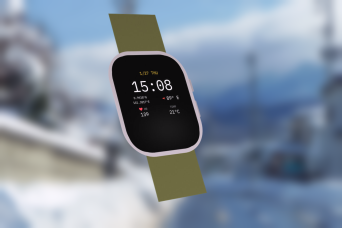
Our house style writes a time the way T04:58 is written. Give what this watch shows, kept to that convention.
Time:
T15:08
